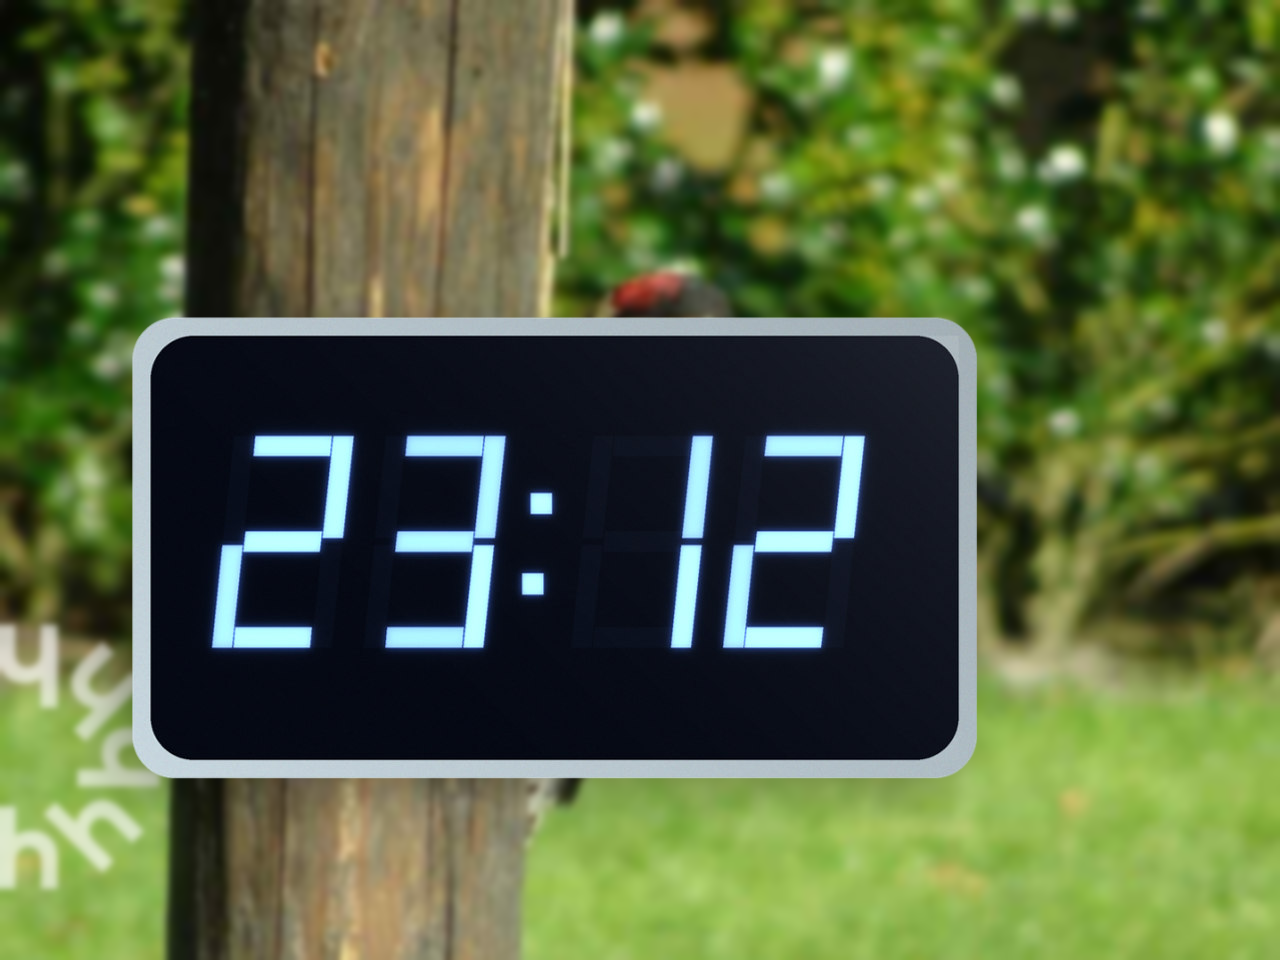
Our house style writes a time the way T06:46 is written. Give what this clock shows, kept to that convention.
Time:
T23:12
